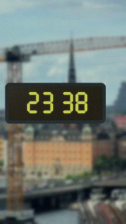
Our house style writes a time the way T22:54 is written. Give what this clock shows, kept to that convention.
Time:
T23:38
